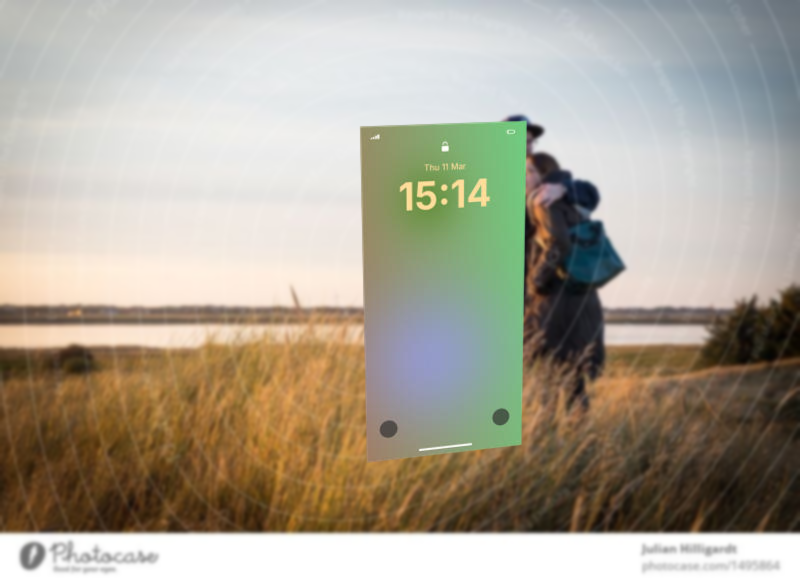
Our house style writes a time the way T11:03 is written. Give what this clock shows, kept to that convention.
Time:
T15:14
